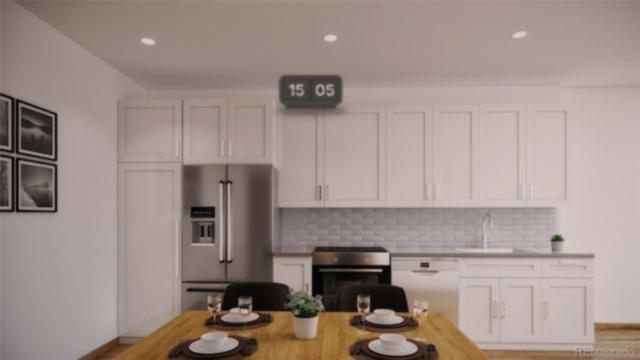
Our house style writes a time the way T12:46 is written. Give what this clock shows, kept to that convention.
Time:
T15:05
